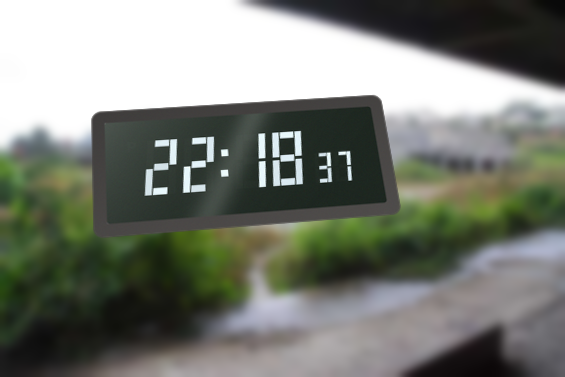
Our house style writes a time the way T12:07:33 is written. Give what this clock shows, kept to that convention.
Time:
T22:18:37
